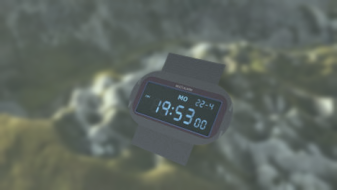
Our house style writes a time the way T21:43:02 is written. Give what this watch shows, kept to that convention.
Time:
T19:53:00
